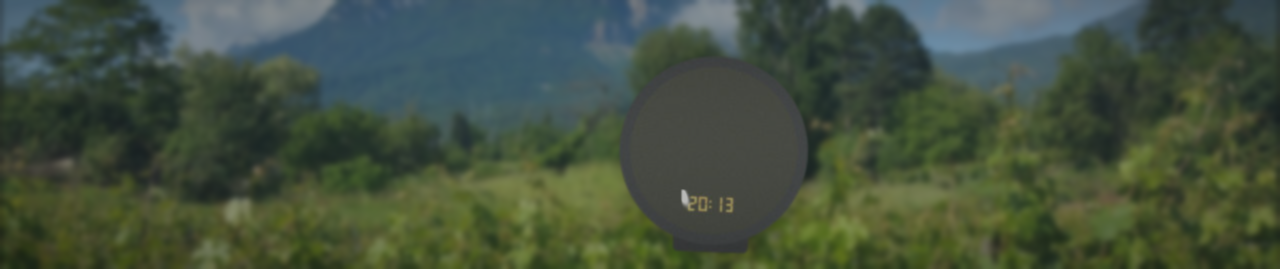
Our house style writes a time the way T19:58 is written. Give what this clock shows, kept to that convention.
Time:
T20:13
